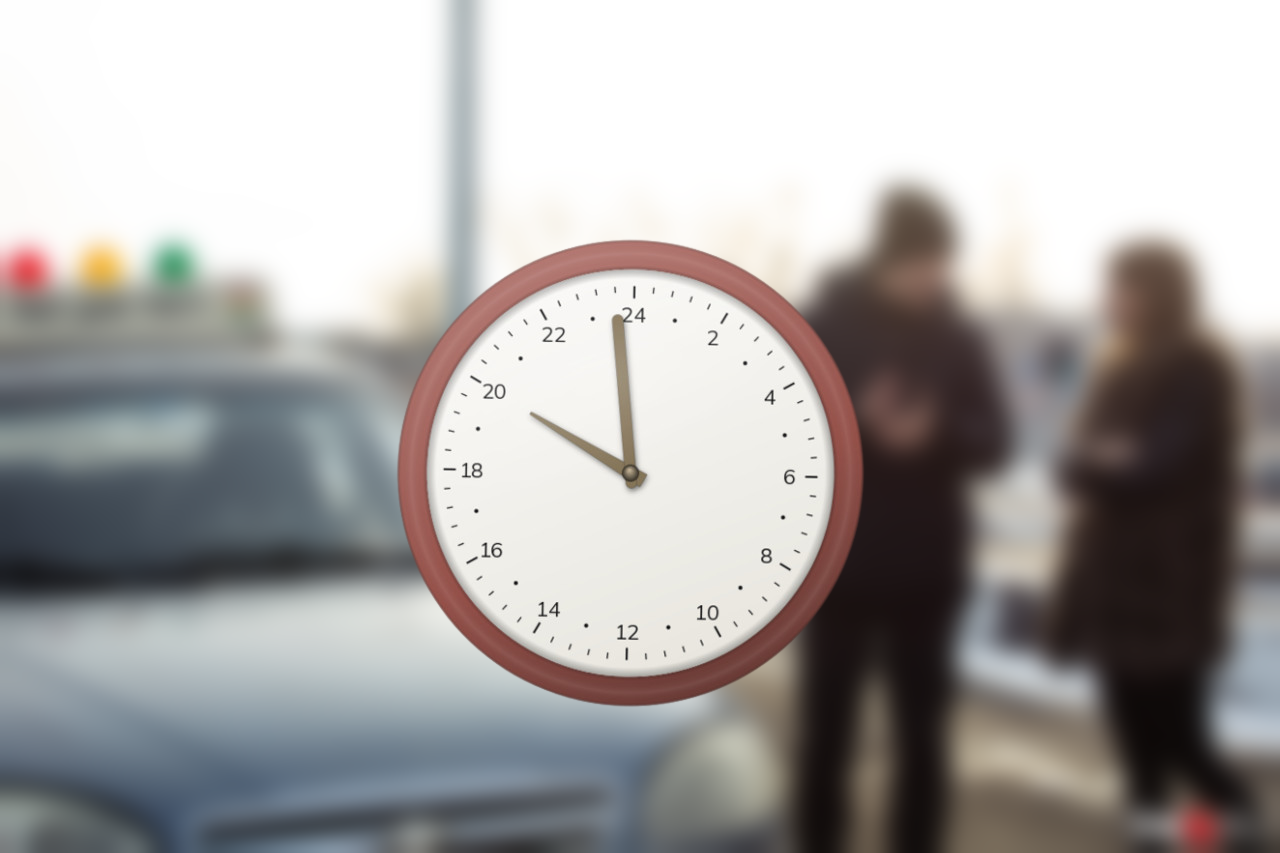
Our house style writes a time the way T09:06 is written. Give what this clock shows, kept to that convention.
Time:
T19:59
